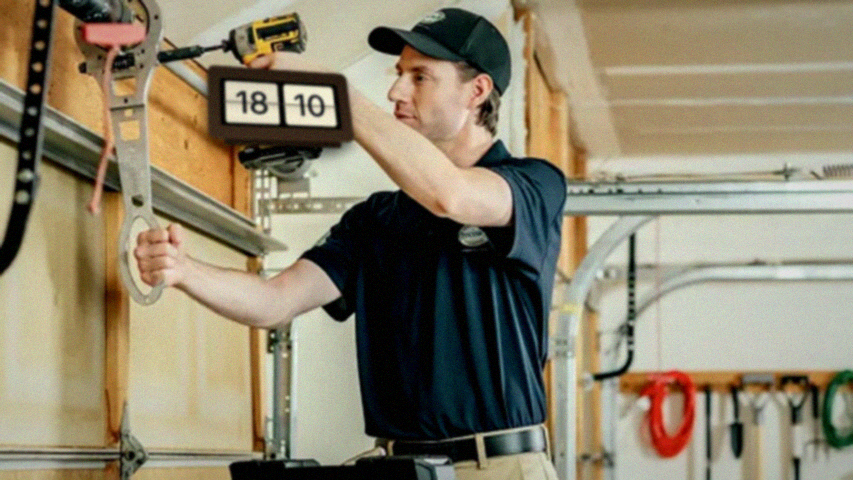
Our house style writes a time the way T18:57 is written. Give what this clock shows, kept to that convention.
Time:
T18:10
